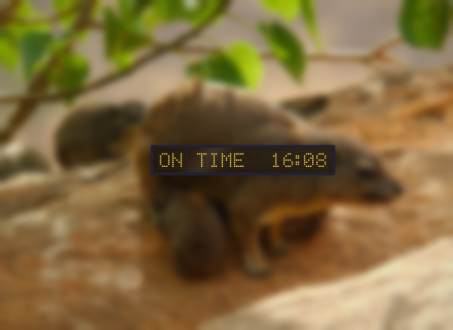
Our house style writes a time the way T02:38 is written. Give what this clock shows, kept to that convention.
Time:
T16:08
